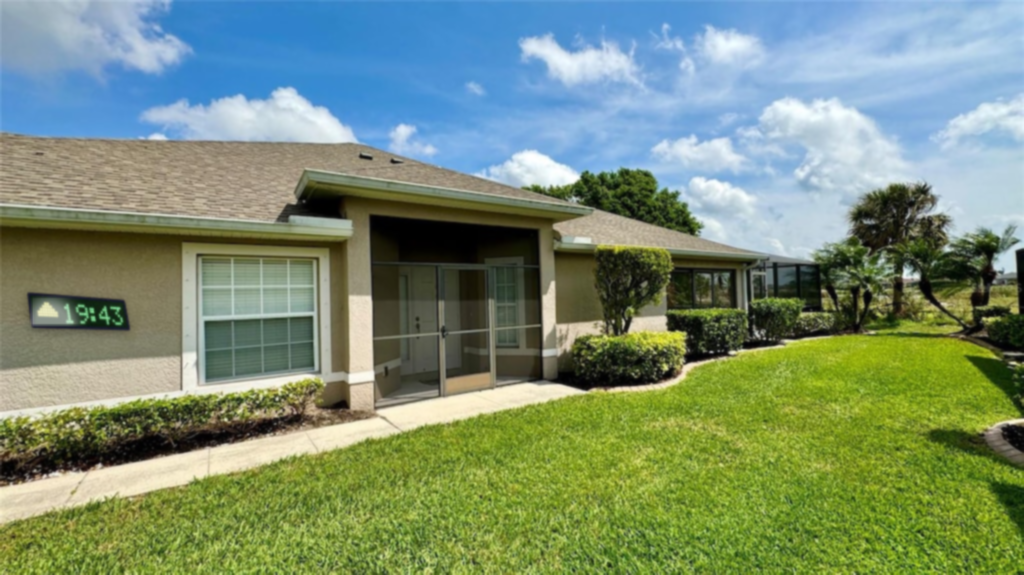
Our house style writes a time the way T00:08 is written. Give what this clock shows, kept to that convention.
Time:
T19:43
